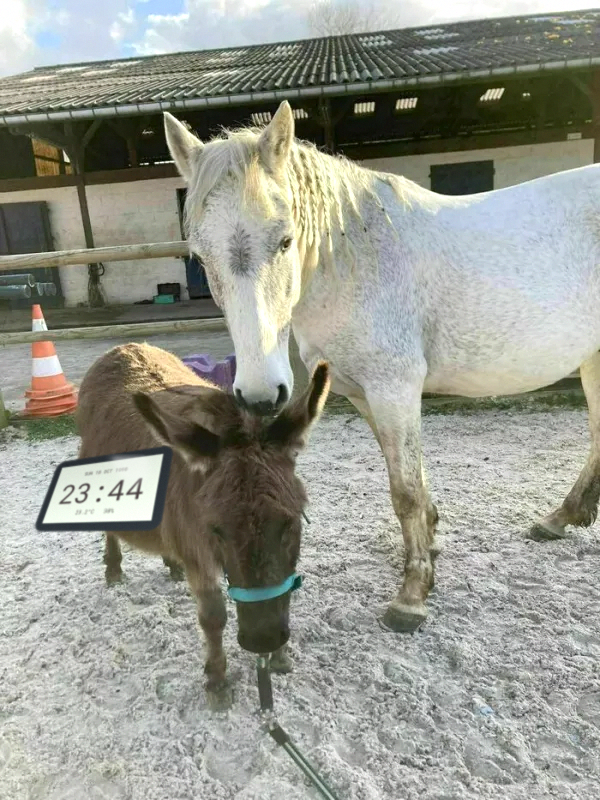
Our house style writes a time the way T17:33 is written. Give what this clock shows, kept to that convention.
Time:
T23:44
